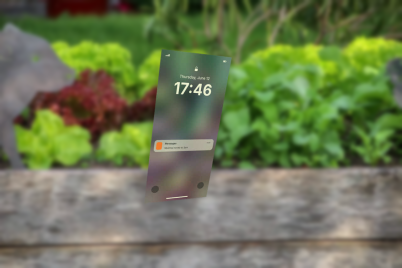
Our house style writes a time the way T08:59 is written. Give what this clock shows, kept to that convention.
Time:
T17:46
